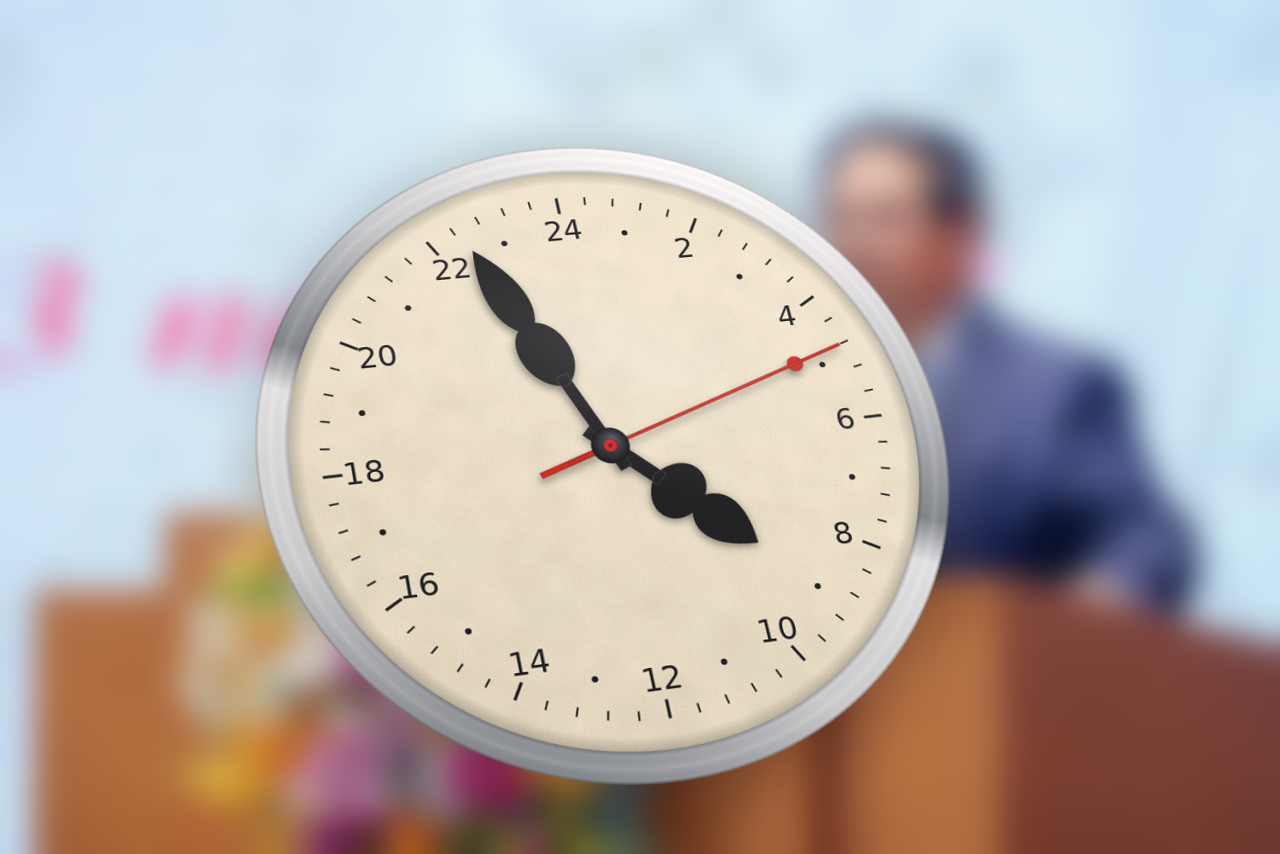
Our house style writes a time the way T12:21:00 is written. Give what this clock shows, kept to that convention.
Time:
T08:56:12
